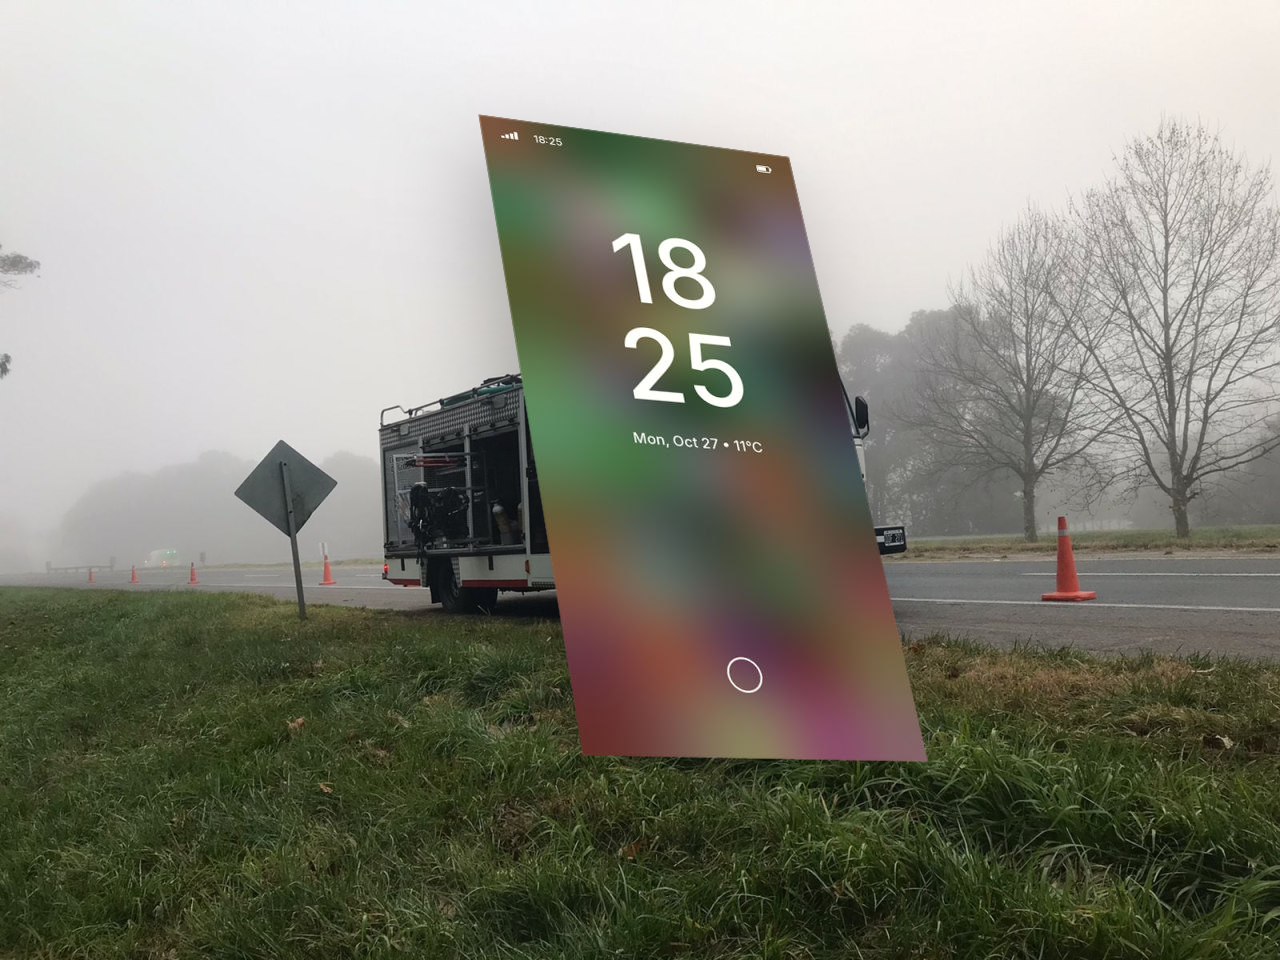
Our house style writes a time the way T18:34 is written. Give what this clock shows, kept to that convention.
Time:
T18:25
